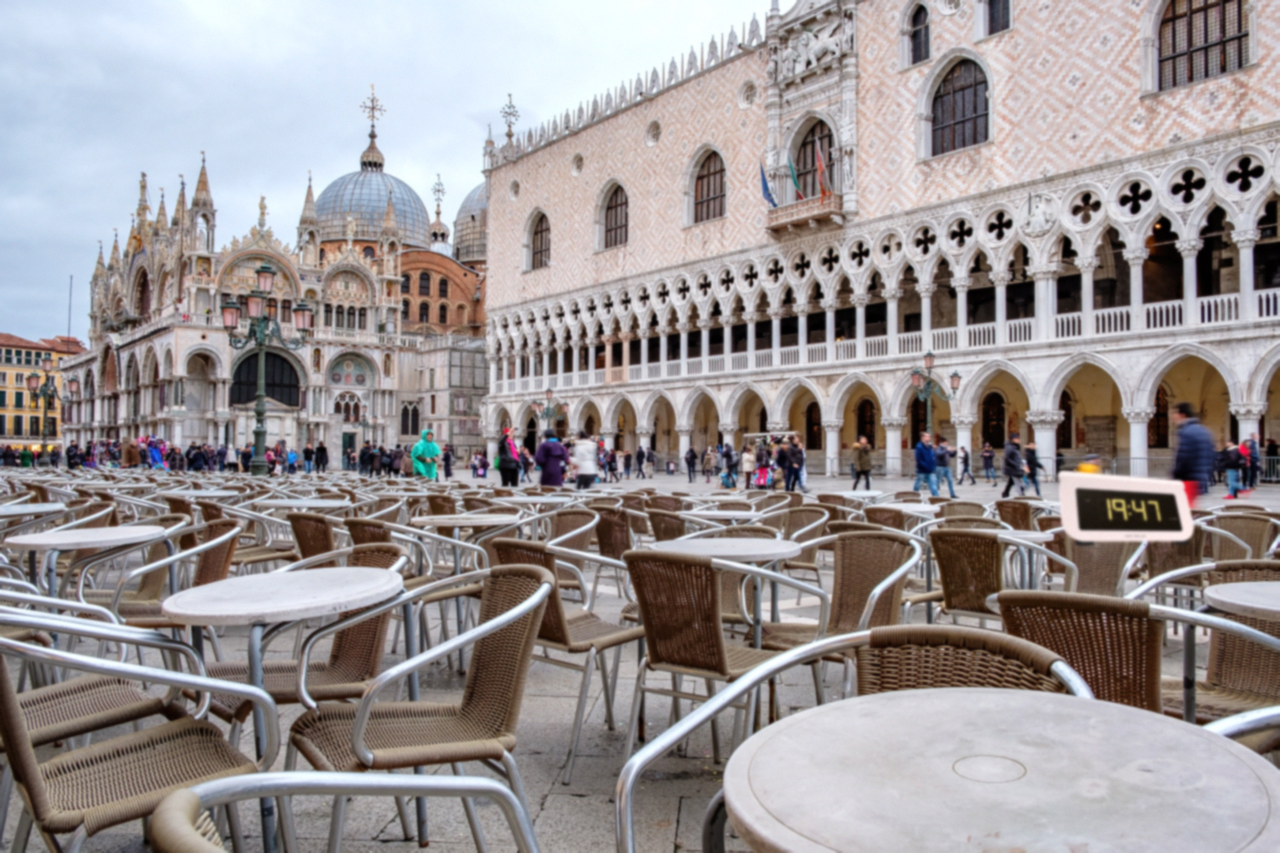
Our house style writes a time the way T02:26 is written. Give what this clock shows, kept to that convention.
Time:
T19:47
